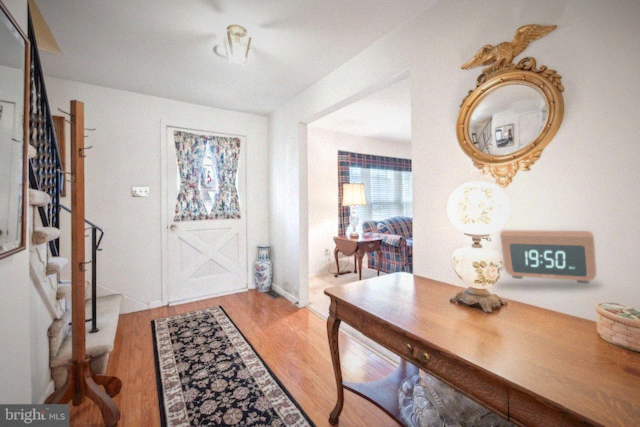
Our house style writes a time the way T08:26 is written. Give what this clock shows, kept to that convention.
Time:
T19:50
